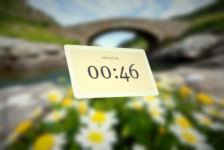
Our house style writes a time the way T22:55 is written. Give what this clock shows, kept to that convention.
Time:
T00:46
